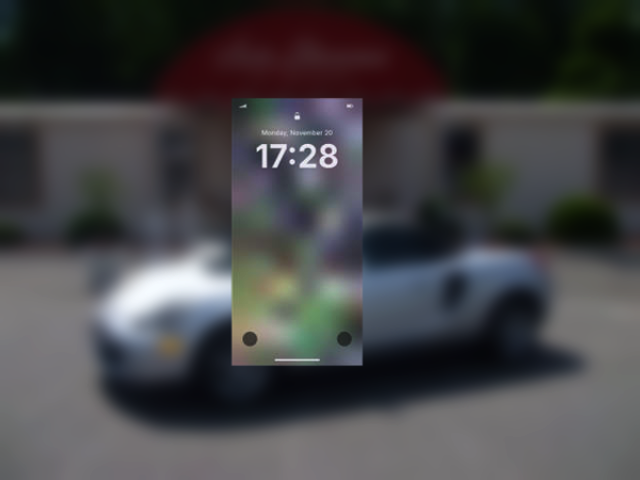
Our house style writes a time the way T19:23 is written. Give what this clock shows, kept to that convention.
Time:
T17:28
